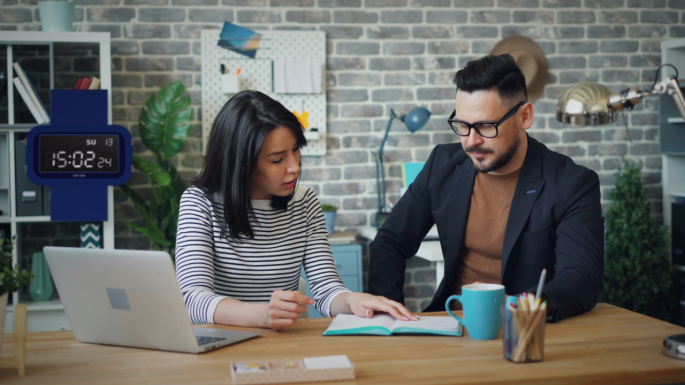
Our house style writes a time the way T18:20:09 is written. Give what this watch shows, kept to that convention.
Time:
T15:02:24
